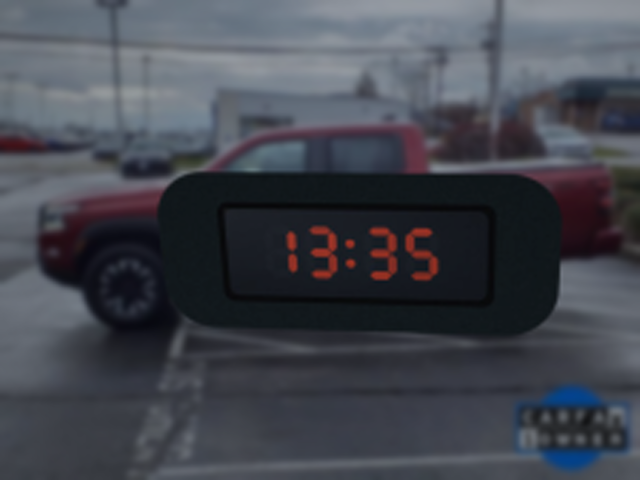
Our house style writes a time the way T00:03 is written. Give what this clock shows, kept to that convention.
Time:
T13:35
